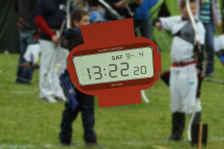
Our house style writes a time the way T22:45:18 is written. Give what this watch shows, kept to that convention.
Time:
T13:22:20
